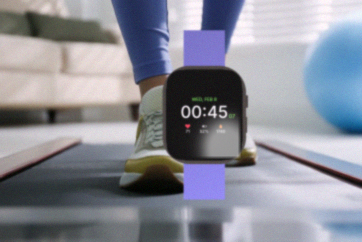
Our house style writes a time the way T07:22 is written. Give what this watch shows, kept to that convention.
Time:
T00:45
